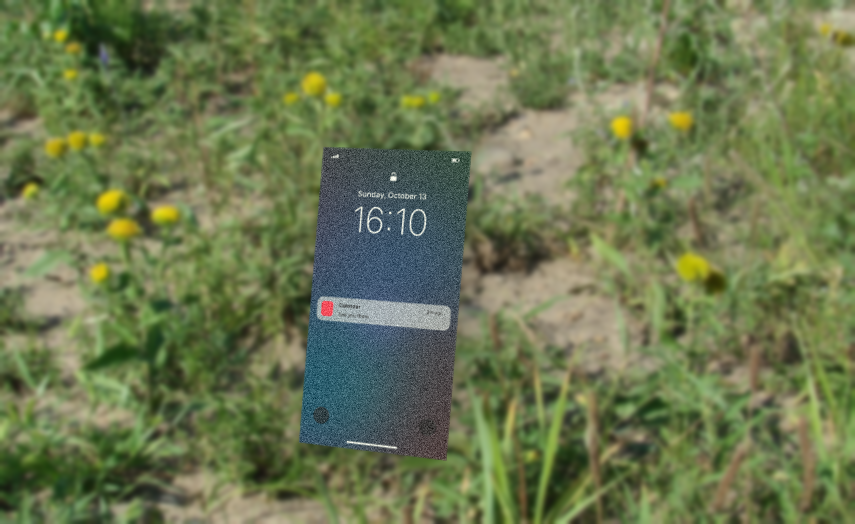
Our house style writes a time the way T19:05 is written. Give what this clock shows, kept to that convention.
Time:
T16:10
